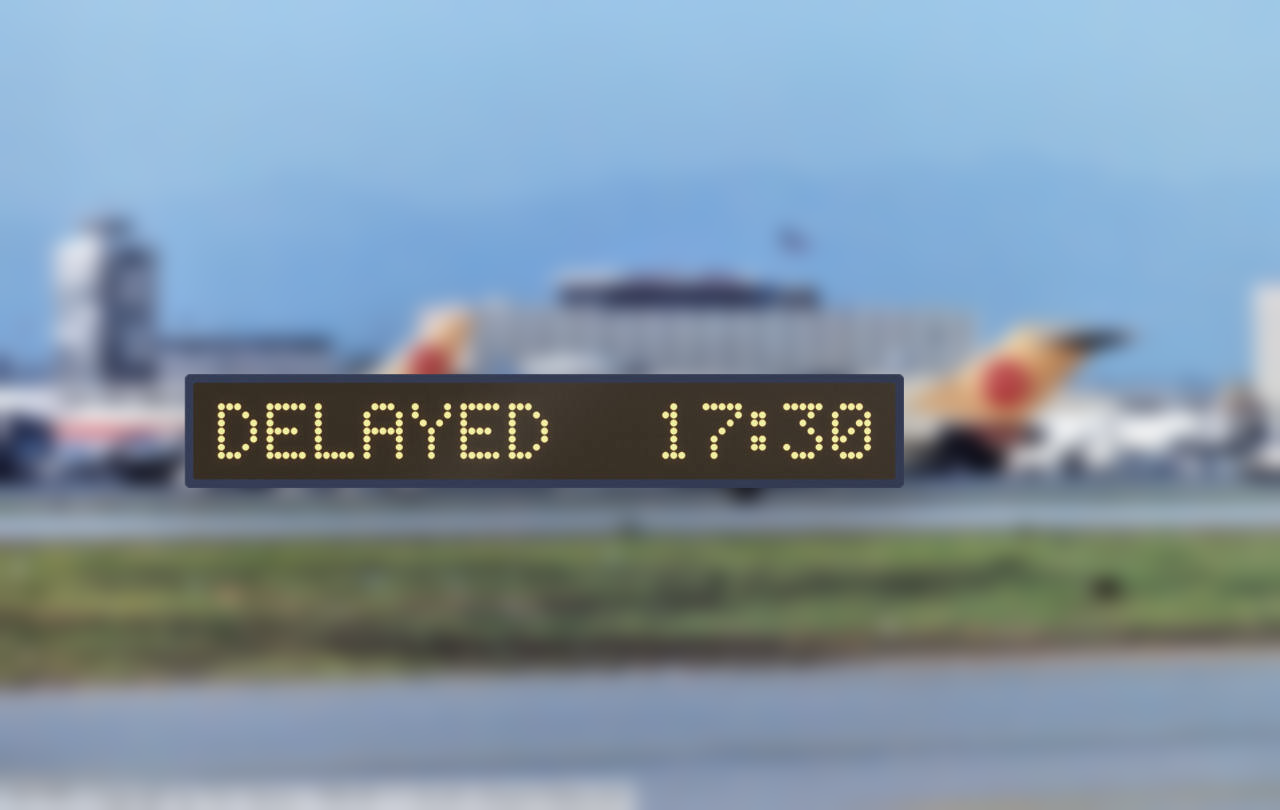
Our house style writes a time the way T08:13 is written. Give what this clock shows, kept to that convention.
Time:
T17:30
